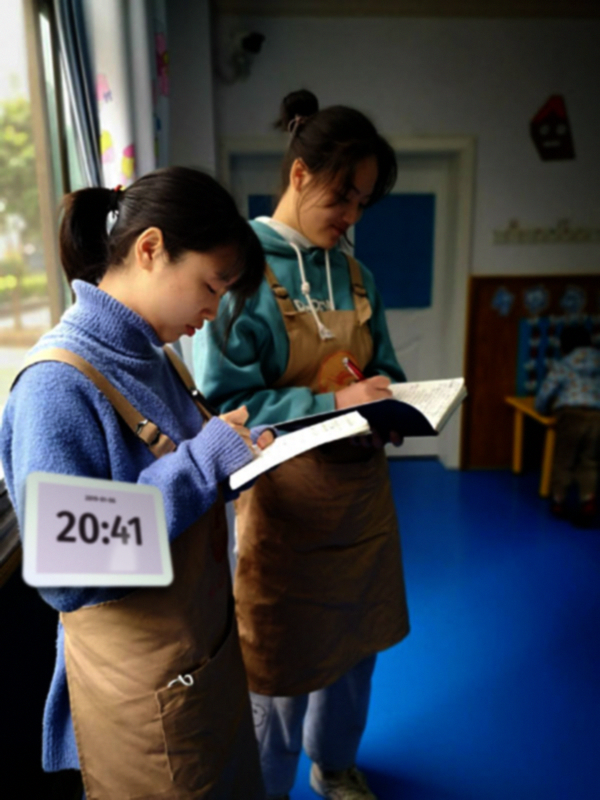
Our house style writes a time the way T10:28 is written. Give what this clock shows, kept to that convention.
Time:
T20:41
